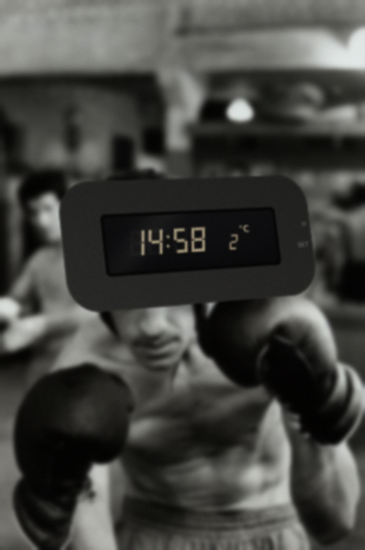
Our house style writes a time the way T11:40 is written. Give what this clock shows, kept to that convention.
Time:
T14:58
